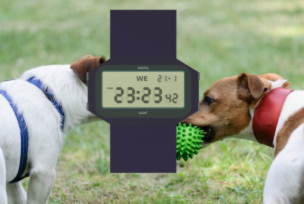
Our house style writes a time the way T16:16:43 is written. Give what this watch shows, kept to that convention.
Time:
T23:23:42
